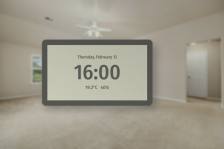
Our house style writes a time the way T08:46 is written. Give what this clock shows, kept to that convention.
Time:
T16:00
